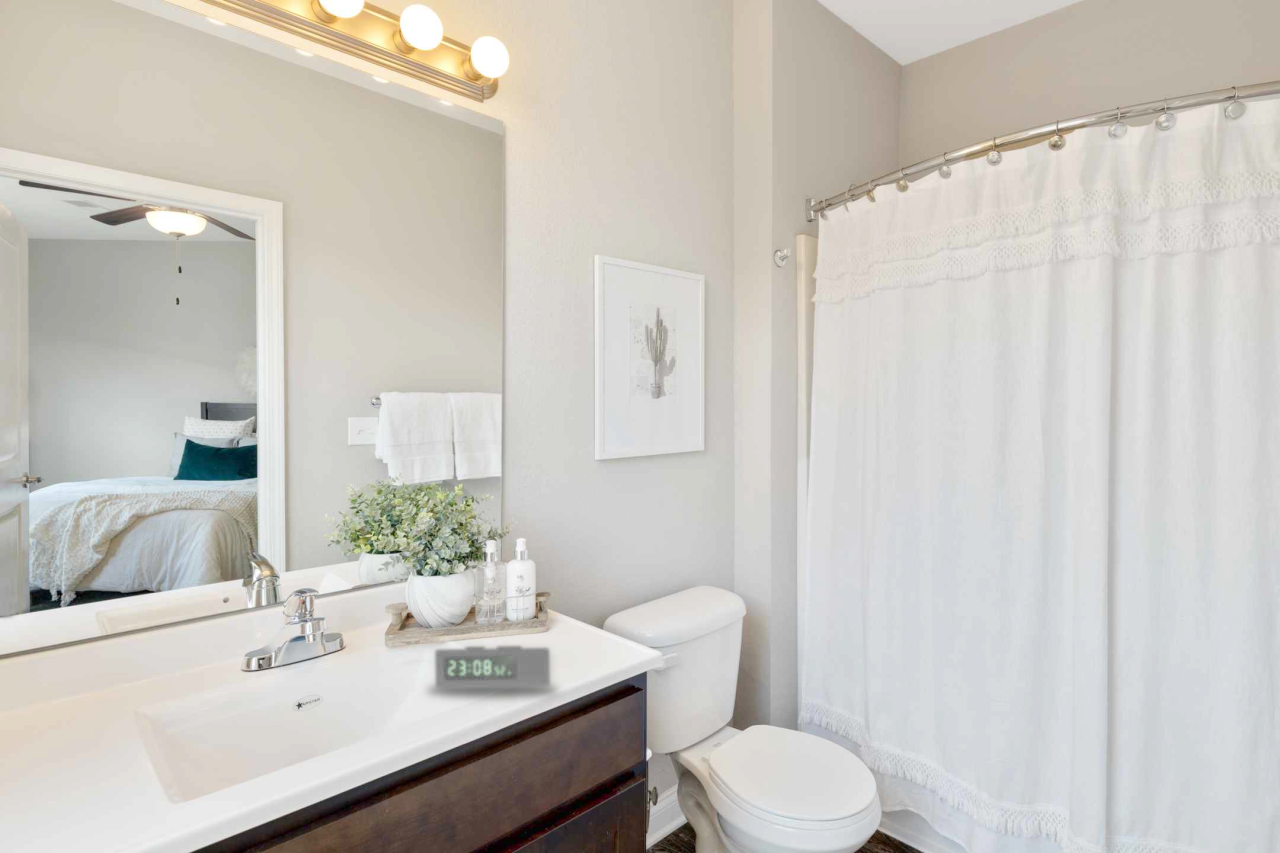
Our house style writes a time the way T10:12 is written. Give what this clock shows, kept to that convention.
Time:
T23:08
